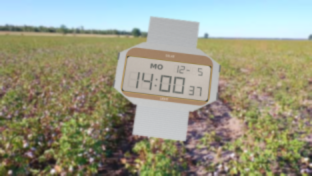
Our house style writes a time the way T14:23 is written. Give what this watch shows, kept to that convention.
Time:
T14:00
